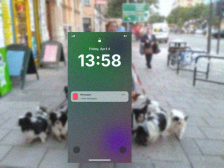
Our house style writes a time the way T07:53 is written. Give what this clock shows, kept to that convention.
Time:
T13:58
